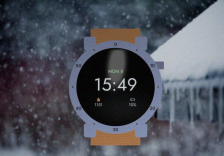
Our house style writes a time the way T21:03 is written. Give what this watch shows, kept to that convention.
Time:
T15:49
